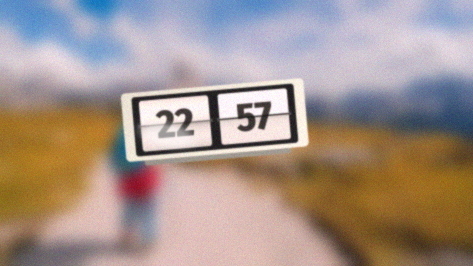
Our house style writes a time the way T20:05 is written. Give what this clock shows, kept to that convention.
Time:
T22:57
